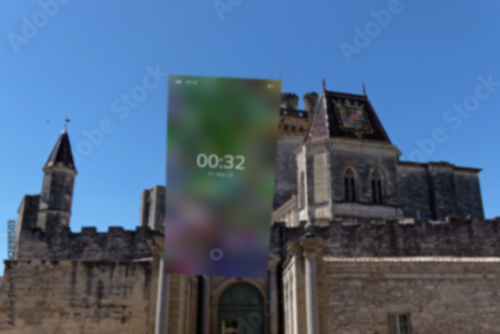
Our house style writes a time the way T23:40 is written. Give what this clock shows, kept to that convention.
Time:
T00:32
